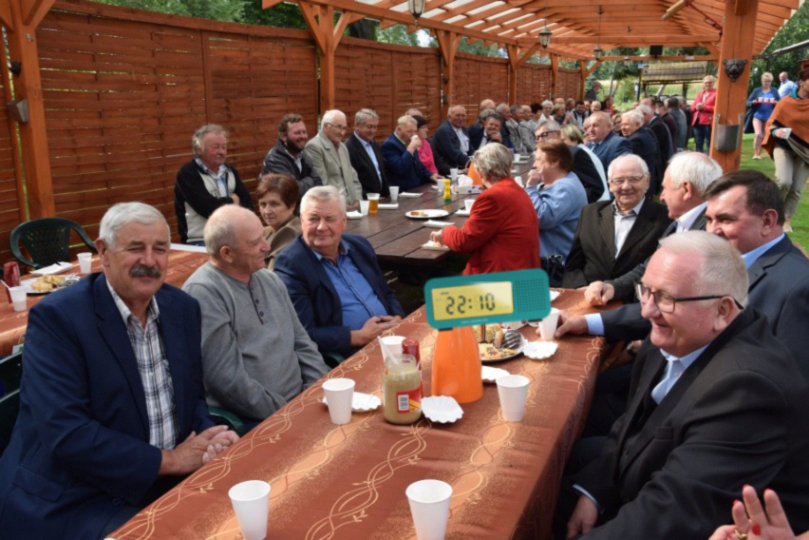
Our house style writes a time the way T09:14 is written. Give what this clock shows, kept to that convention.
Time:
T22:10
